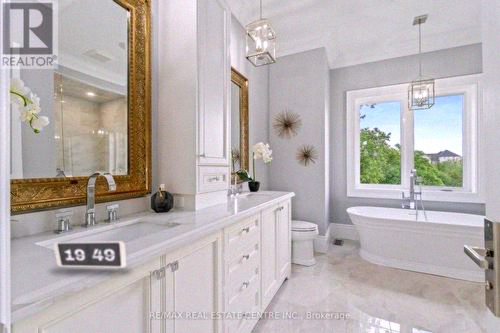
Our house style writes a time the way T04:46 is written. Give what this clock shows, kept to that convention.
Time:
T19:49
